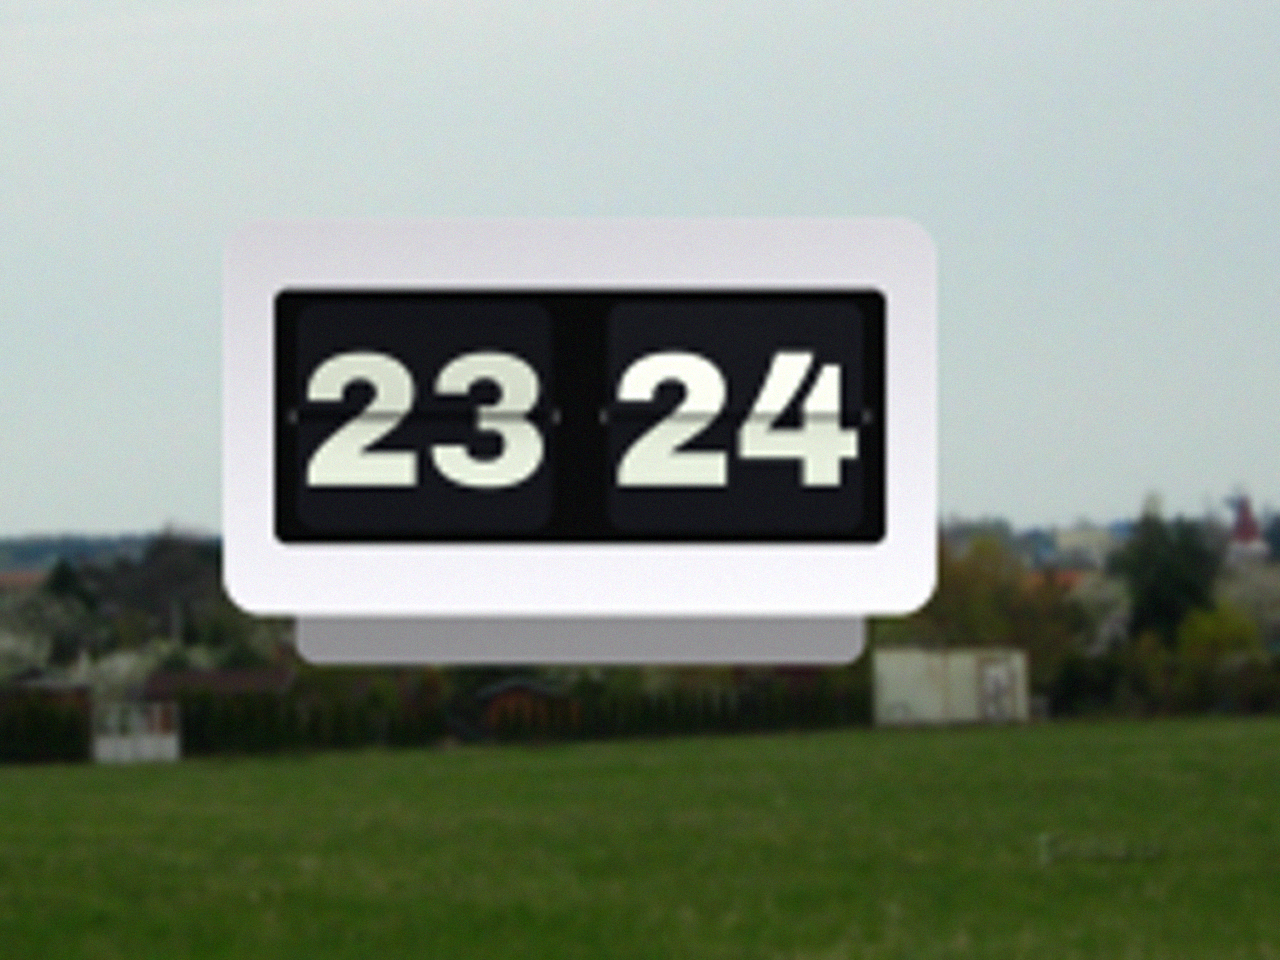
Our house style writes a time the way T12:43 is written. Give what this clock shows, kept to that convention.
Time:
T23:24
